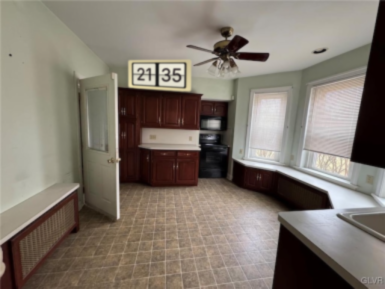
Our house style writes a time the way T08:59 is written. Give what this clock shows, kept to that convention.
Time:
T21:35
